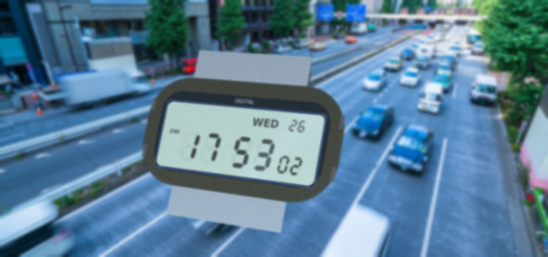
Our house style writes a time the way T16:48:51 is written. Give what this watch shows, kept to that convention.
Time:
T17:53:02
